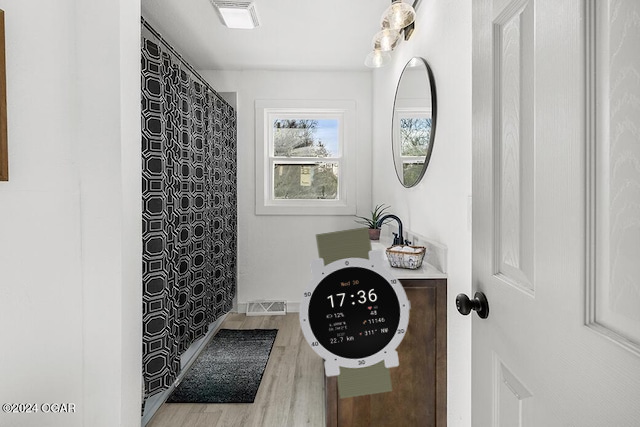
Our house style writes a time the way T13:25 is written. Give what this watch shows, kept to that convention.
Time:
T17:36
